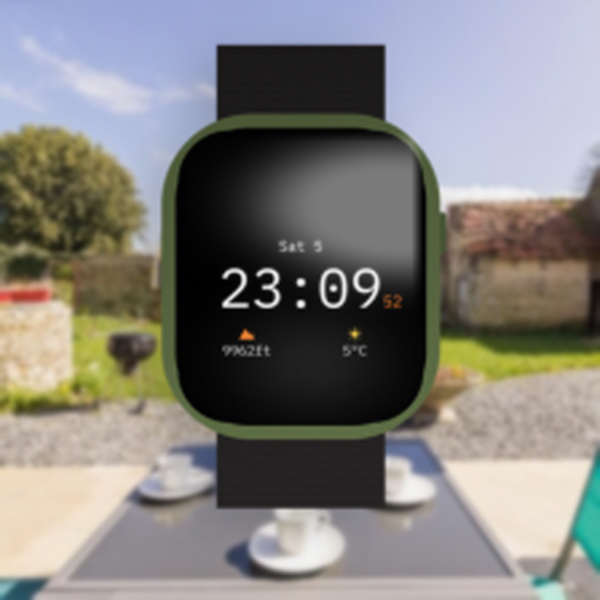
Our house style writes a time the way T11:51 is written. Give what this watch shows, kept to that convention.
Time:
T23:09
